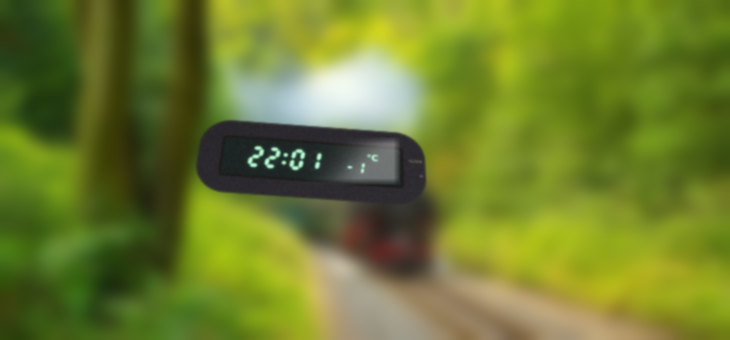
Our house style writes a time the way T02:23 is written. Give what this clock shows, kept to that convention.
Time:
T22:01
